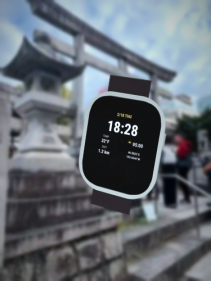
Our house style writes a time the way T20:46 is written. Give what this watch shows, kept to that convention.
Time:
T18:28
